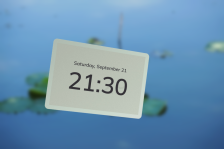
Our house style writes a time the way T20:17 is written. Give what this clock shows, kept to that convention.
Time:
T21:30
